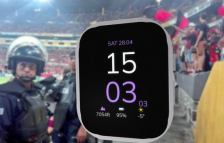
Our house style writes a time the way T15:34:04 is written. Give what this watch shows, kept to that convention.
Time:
T15:03:03
